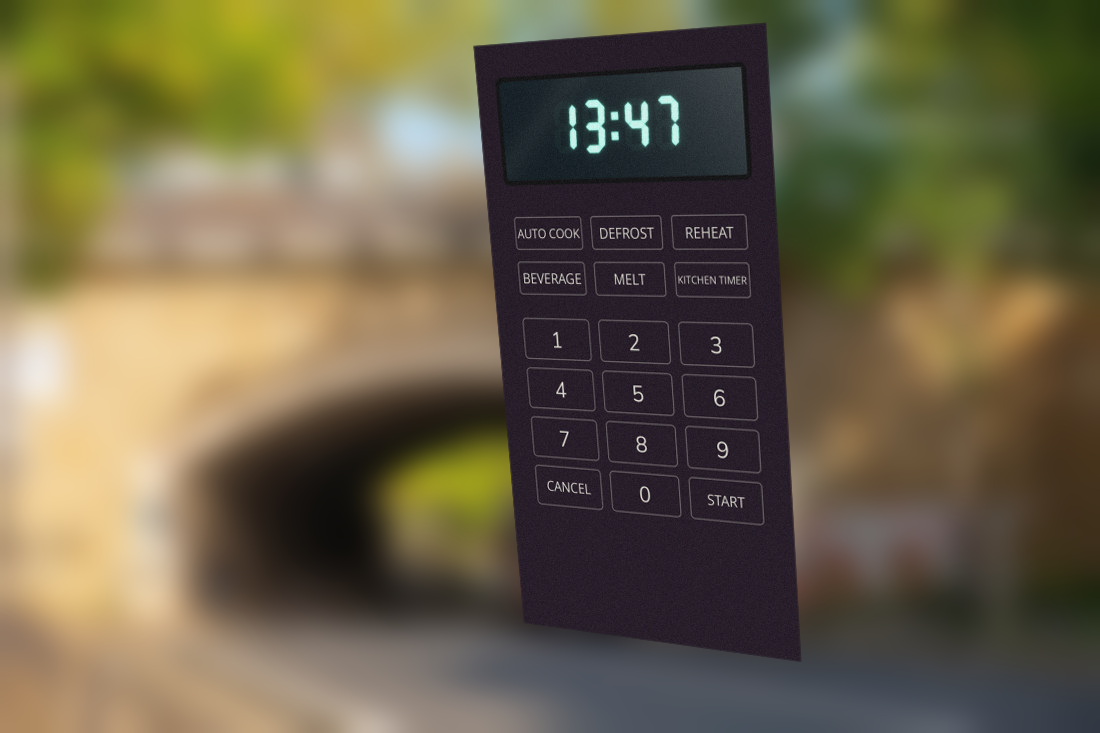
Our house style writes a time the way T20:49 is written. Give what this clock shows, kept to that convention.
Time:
T13:47
